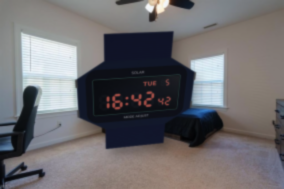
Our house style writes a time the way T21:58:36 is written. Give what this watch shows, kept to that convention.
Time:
T16:42:42
